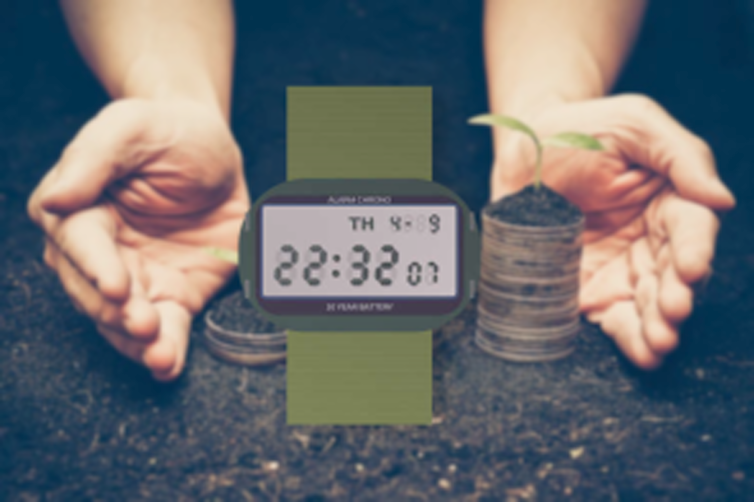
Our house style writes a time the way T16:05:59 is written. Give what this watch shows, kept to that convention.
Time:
T22:32:07
